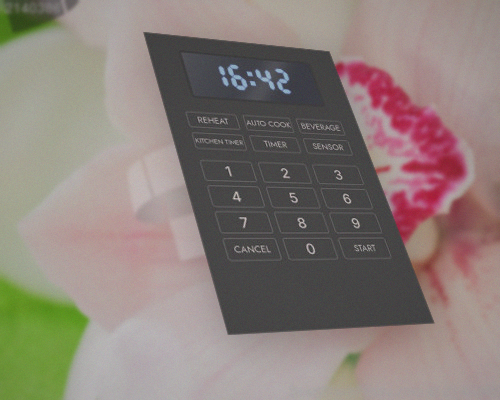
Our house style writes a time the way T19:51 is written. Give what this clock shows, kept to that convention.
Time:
T16:42
